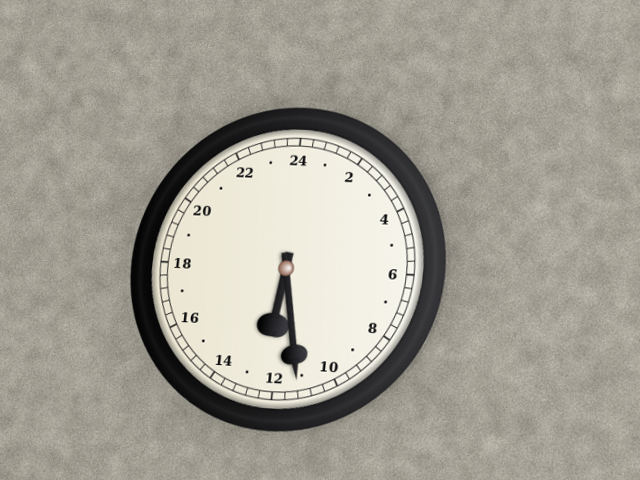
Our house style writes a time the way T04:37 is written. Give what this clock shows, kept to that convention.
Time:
T12:28
